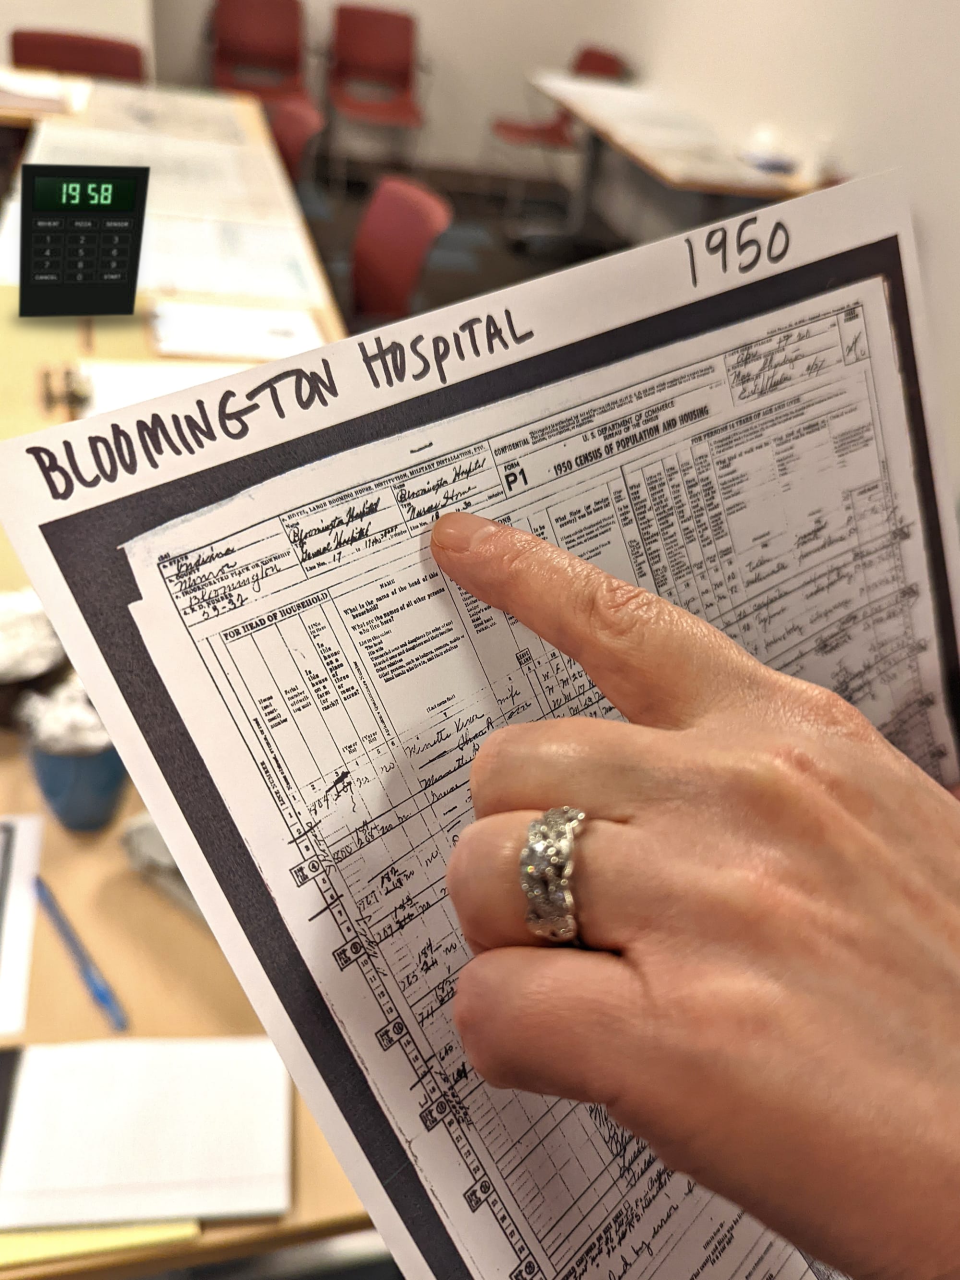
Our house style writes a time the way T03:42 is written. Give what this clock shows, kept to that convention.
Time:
T19:58
